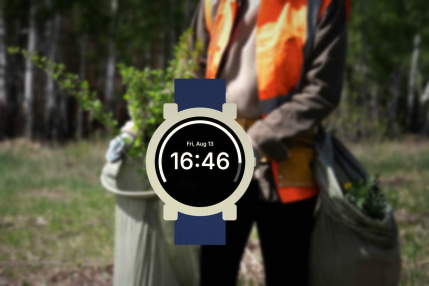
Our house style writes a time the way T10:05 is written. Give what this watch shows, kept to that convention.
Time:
T16:46
